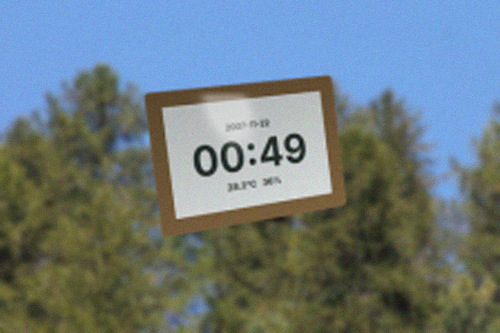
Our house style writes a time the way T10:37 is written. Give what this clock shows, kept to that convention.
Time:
T00:49
